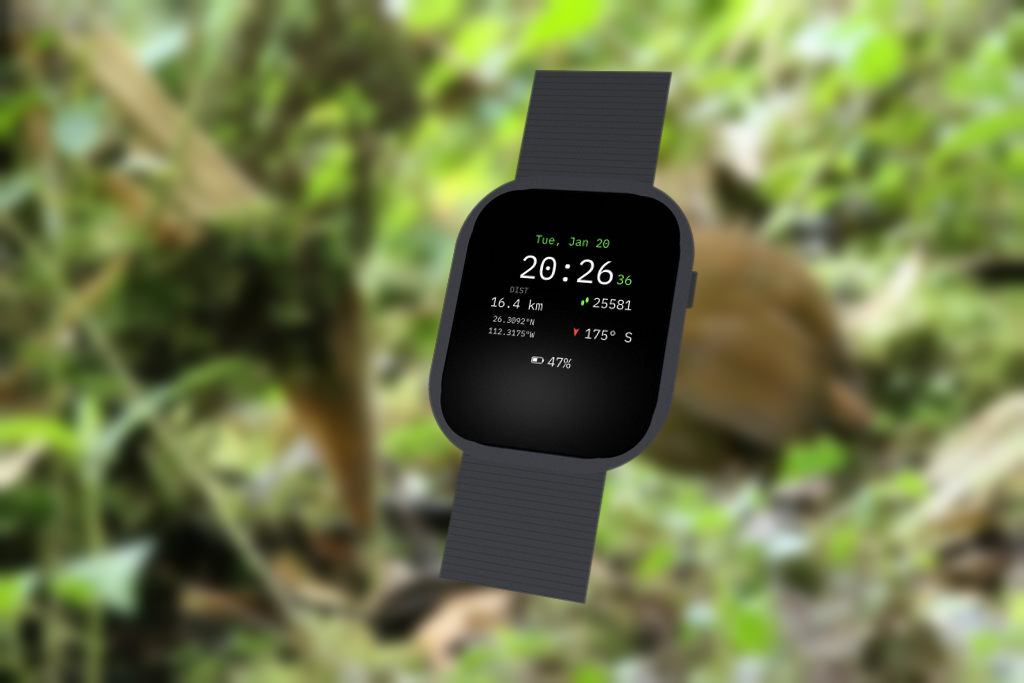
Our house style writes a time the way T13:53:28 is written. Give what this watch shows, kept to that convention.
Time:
T20:26:36
